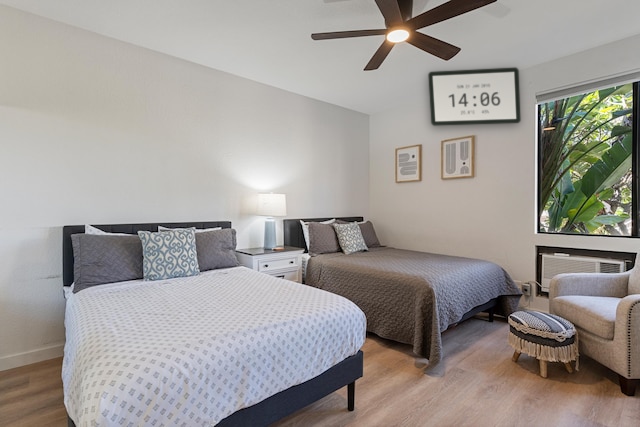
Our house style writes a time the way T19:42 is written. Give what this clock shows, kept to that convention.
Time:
T14:06
